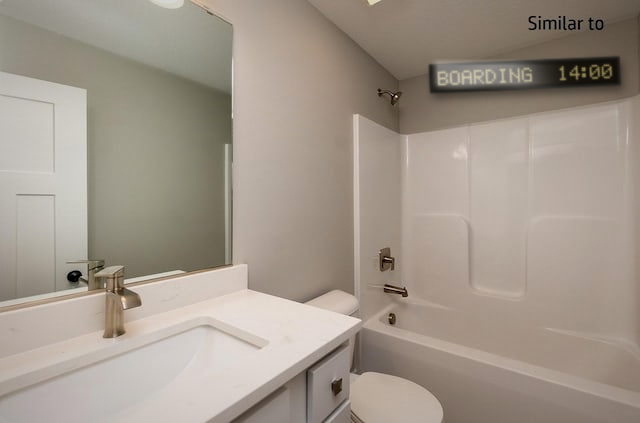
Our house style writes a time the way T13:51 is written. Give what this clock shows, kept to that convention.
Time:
T14:00
